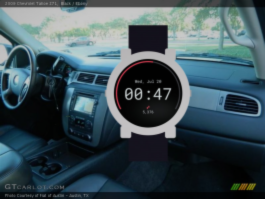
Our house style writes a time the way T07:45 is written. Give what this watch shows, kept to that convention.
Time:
T00:47
